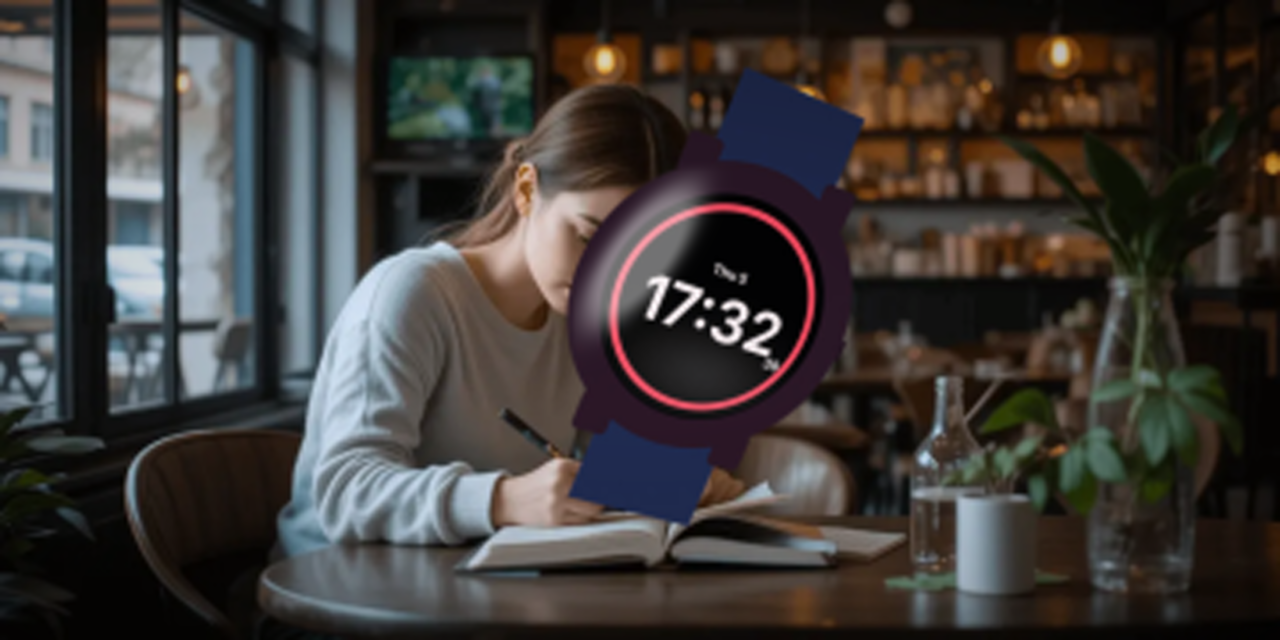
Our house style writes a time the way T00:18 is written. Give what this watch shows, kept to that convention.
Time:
T17:32
